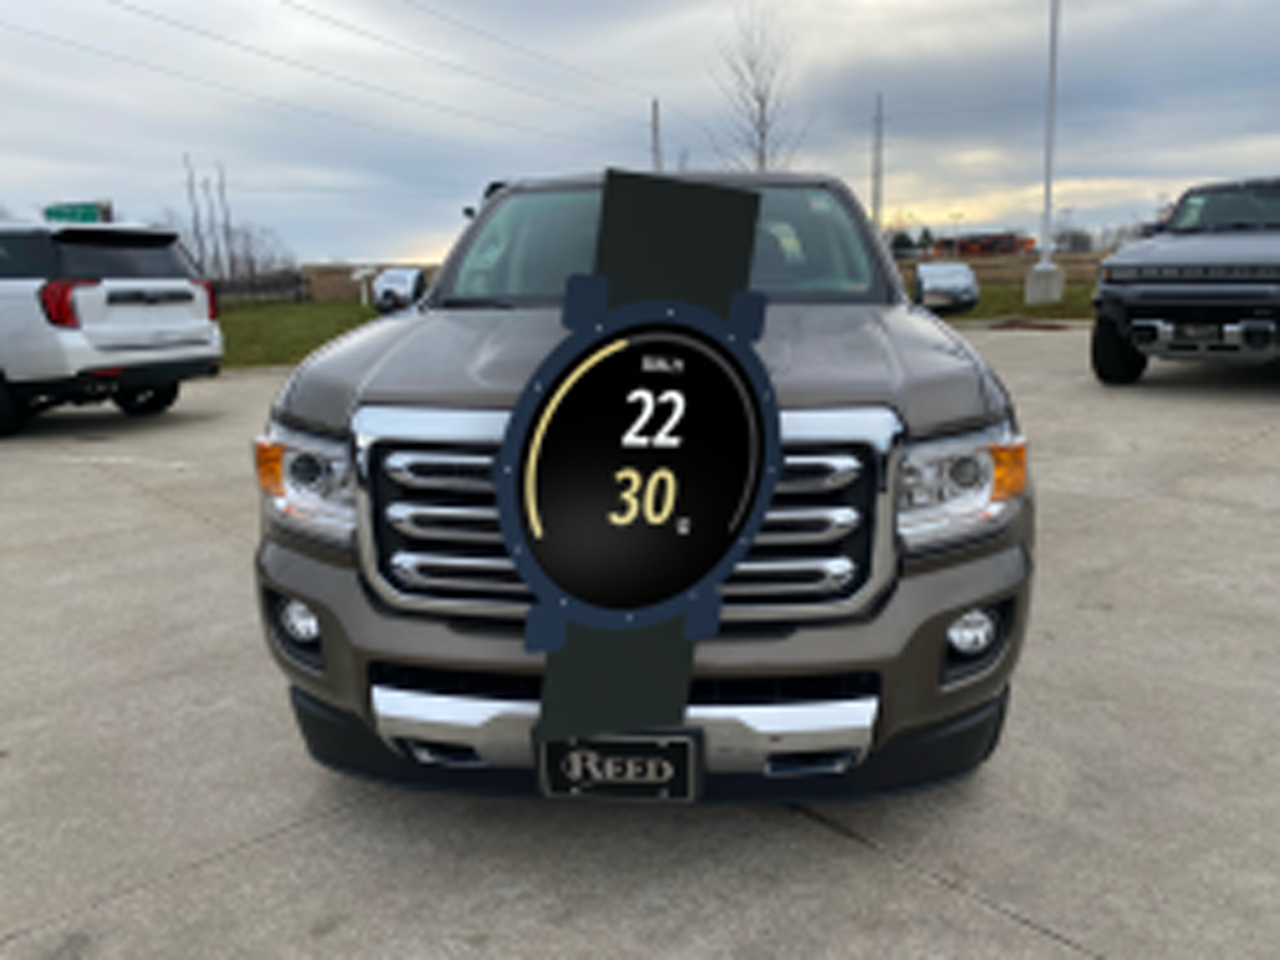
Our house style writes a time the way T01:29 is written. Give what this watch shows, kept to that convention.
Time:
T22:30
